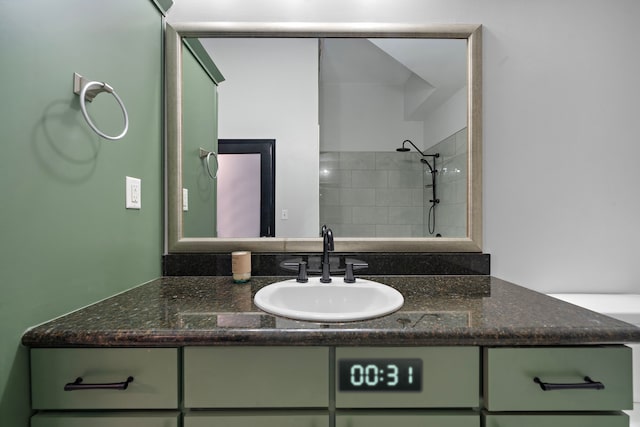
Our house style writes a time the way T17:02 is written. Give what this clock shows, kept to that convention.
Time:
T00:31
